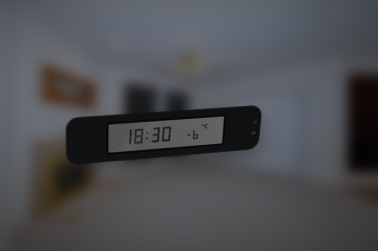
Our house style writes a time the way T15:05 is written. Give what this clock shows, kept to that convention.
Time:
T18:30
